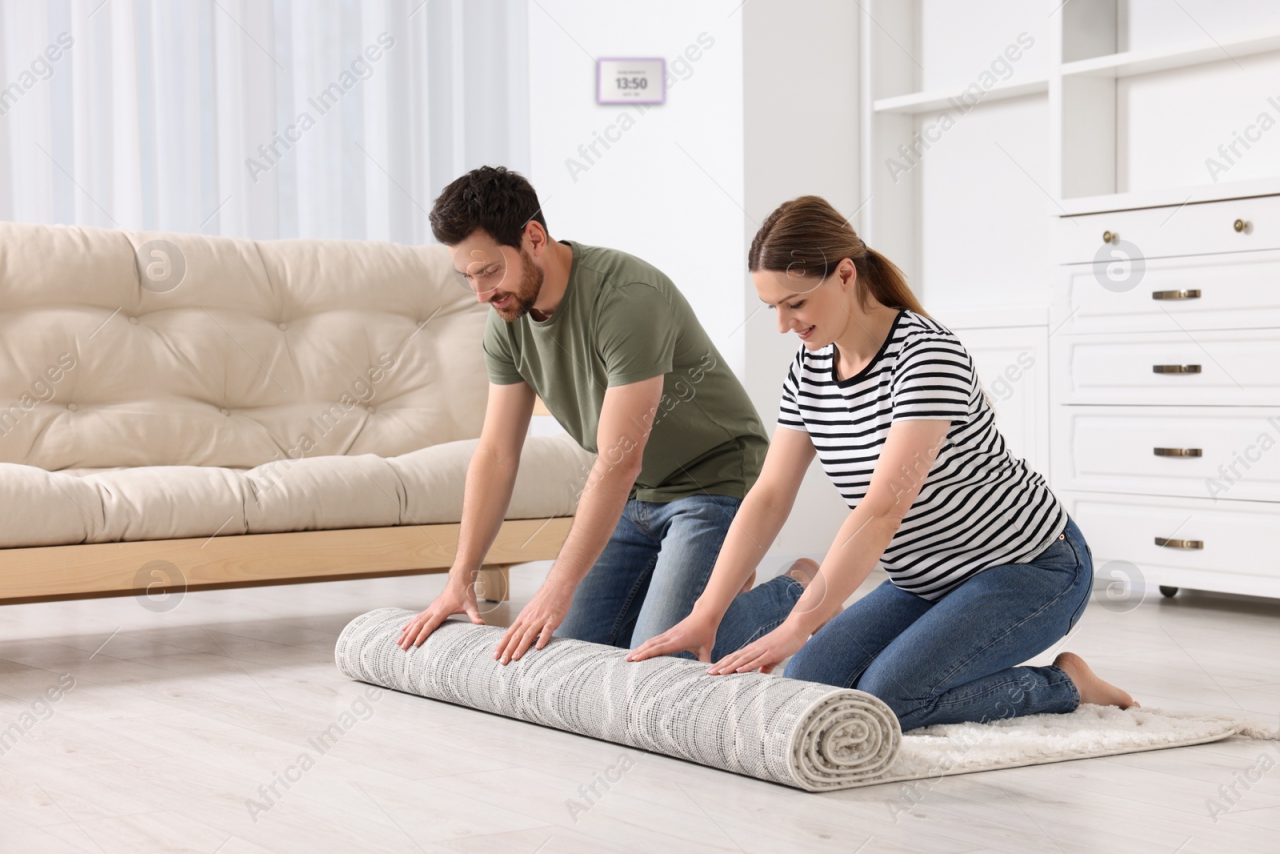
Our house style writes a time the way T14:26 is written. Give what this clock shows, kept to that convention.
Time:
T13:50
